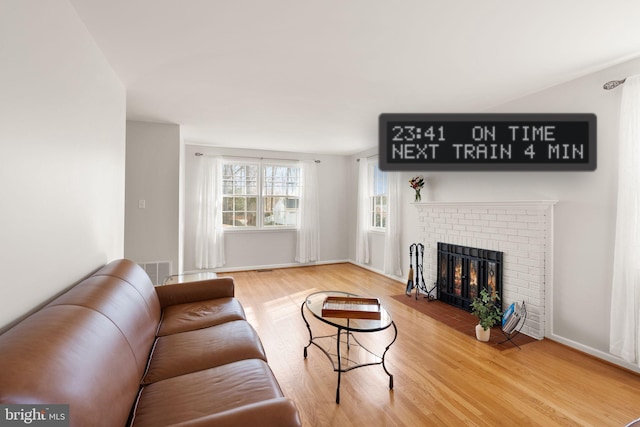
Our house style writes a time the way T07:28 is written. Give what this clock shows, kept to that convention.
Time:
T23:41
